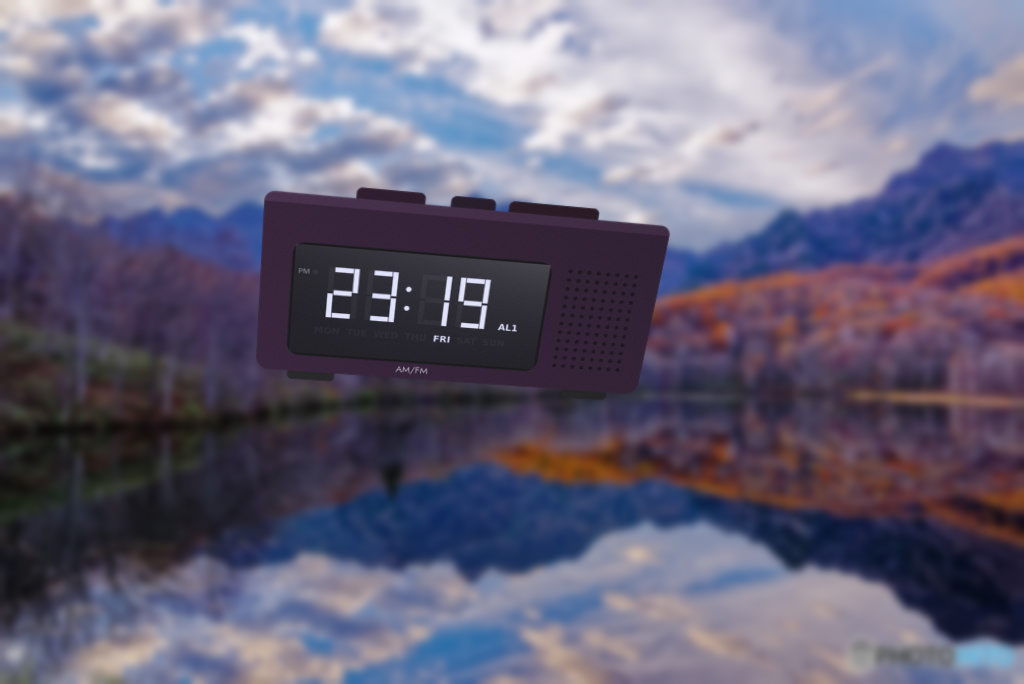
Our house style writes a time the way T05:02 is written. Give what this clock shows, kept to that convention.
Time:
T23:19
